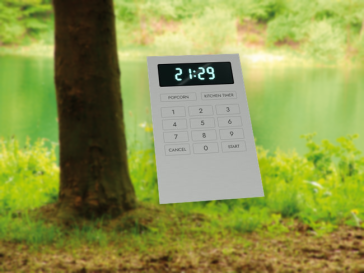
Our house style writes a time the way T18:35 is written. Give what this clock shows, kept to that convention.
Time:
T21:29
